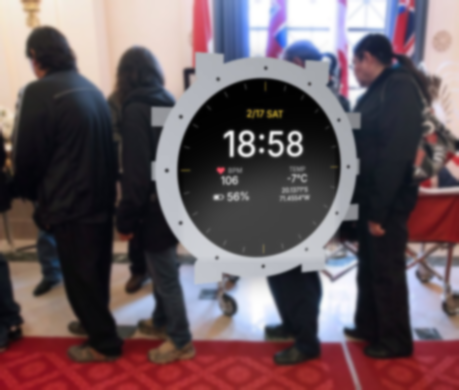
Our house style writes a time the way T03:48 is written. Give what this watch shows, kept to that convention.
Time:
T18:58
